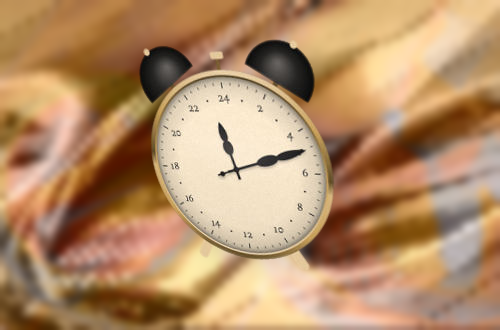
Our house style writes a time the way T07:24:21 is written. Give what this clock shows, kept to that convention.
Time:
T23:12:12
